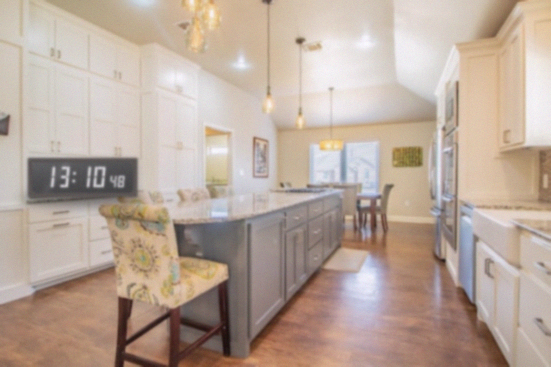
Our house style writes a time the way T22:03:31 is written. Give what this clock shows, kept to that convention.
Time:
T13:10:48
